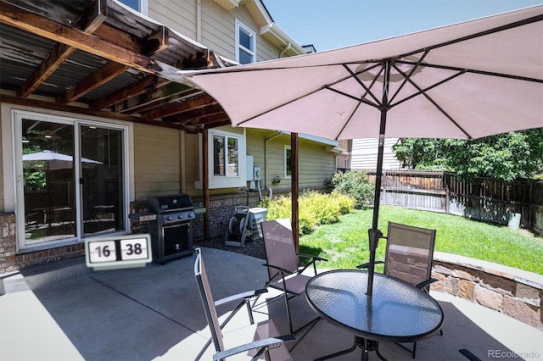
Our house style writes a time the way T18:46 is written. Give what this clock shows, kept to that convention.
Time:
T16:38
